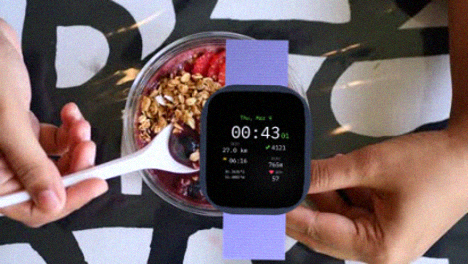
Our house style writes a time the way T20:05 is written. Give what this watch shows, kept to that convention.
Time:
T00:43
